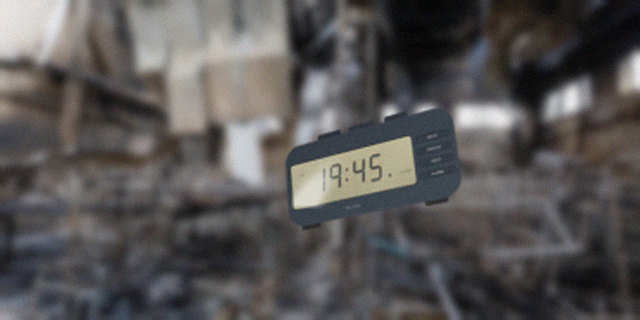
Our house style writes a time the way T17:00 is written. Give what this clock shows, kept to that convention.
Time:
T19:45
